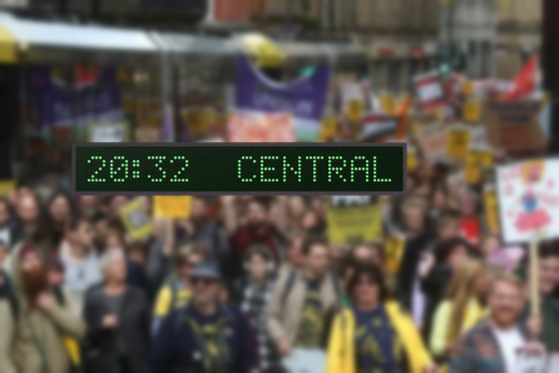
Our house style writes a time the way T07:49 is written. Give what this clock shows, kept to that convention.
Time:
T20:32
